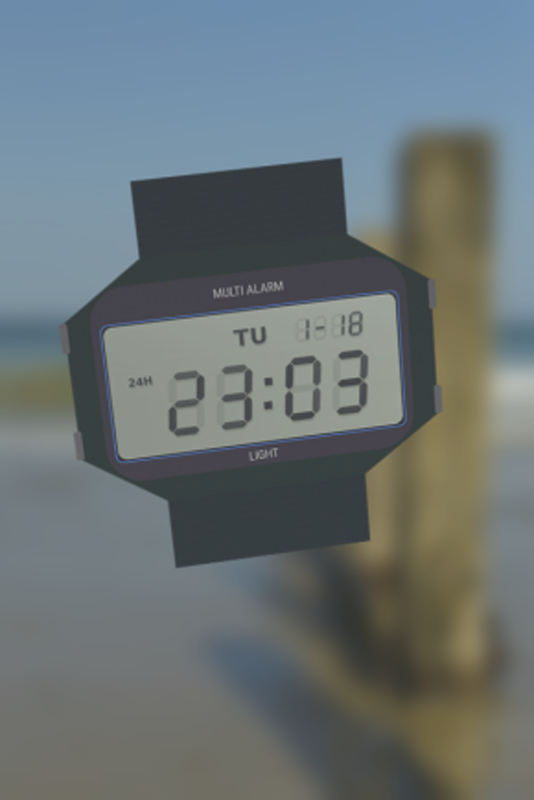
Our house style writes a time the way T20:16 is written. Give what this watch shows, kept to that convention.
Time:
T23:03
